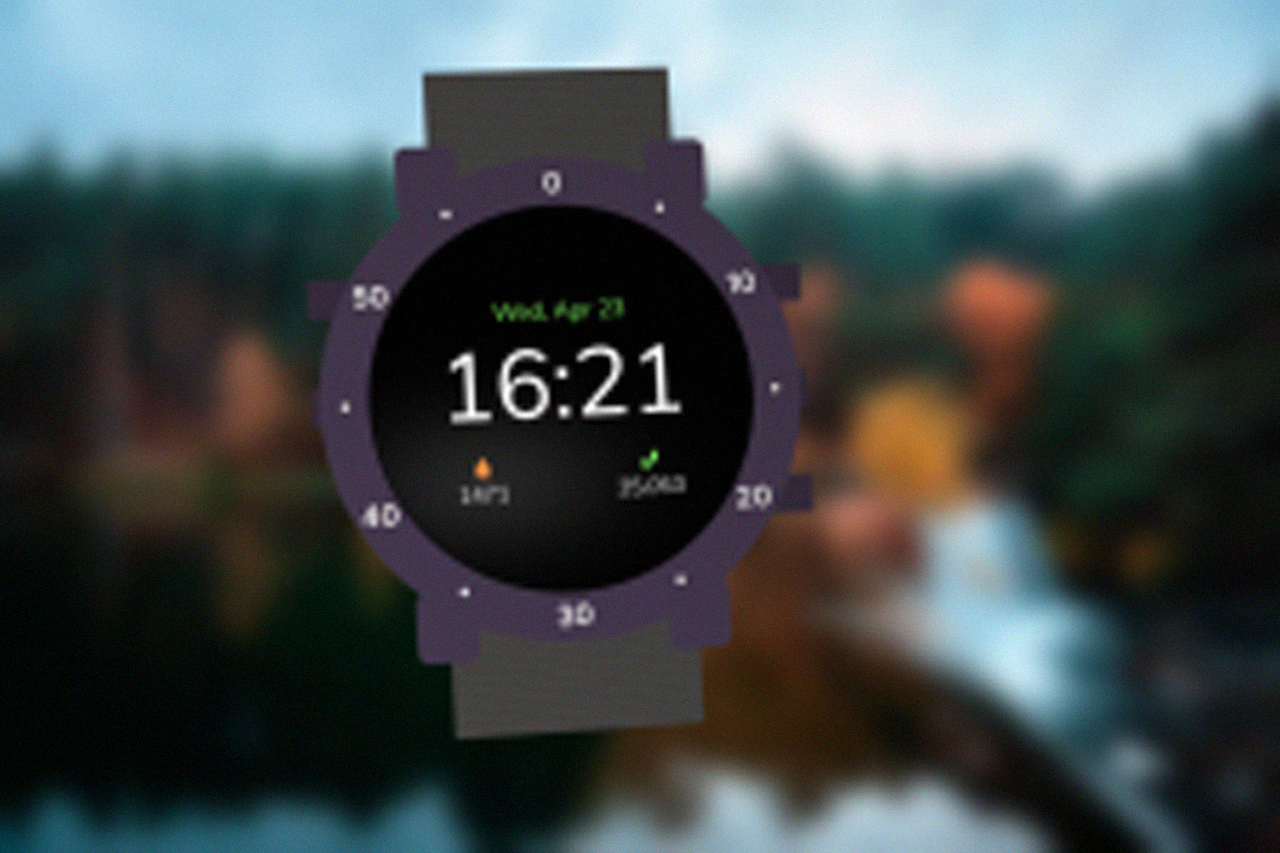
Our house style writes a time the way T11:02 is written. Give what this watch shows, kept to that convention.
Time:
T16:21
